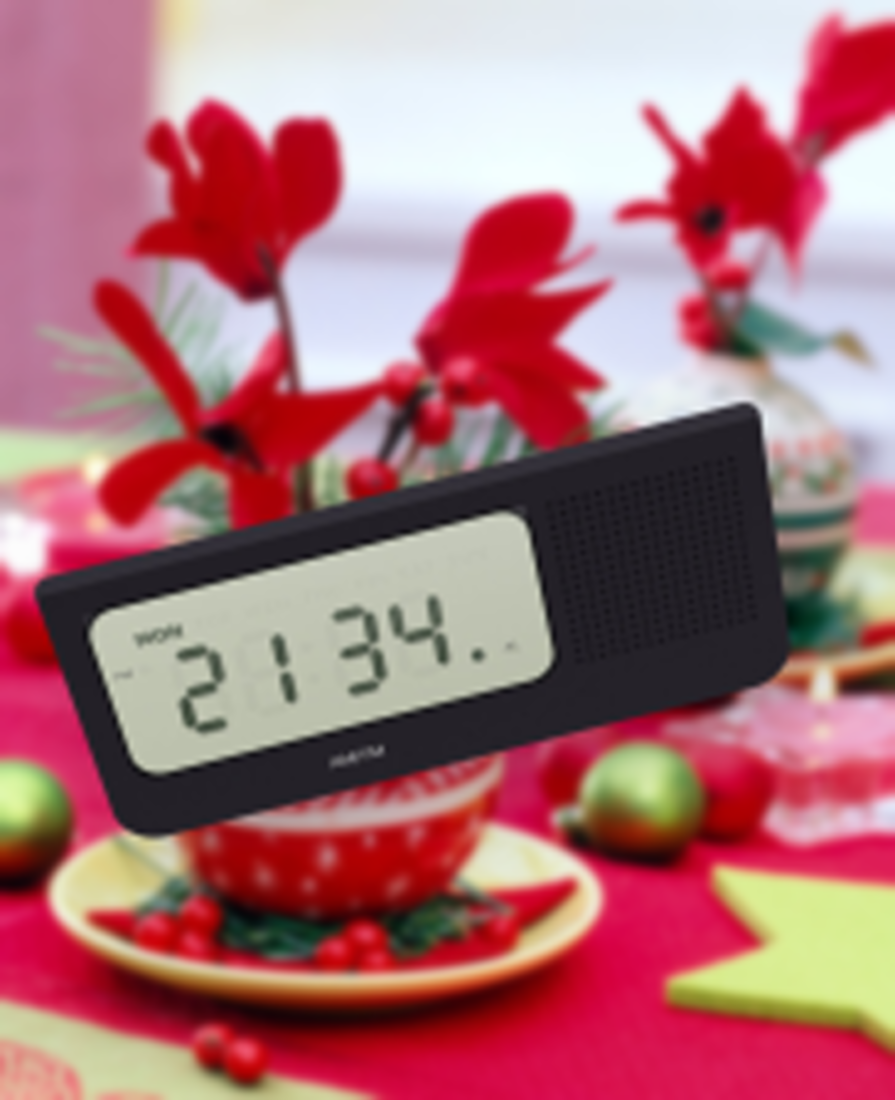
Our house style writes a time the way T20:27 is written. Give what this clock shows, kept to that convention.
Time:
T21:34
